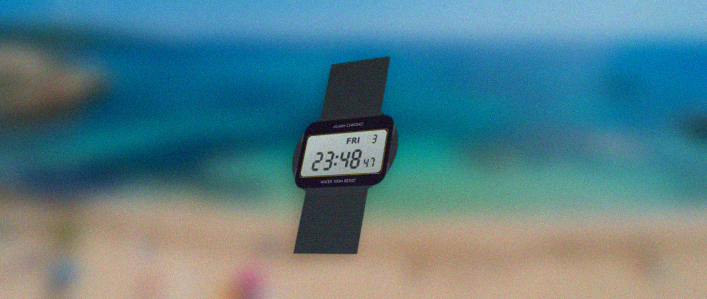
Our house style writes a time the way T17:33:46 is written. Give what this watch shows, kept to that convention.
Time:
T23:48:47
